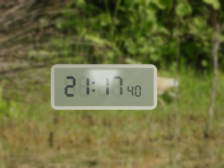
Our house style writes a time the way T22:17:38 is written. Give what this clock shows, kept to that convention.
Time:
T21:17:40
